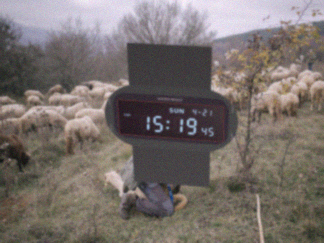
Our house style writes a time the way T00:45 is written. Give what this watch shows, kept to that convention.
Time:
T15:19
